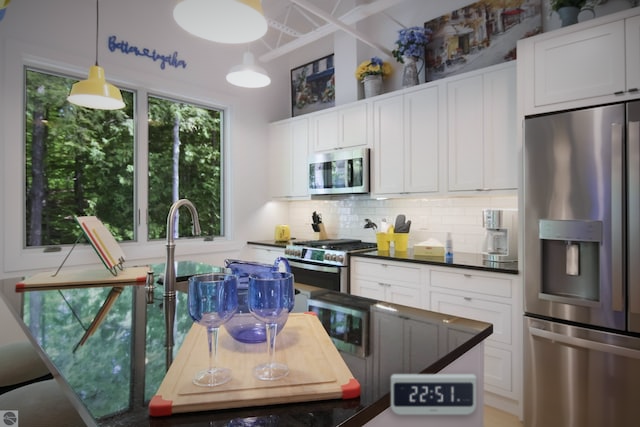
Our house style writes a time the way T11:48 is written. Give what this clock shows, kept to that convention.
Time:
T22:51
